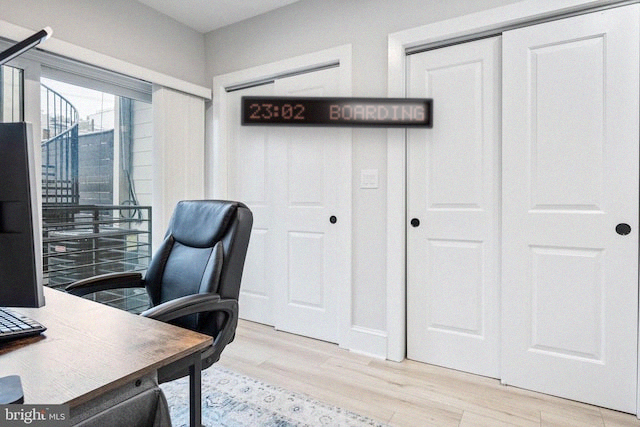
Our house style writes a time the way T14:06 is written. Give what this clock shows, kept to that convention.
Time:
T23:02
